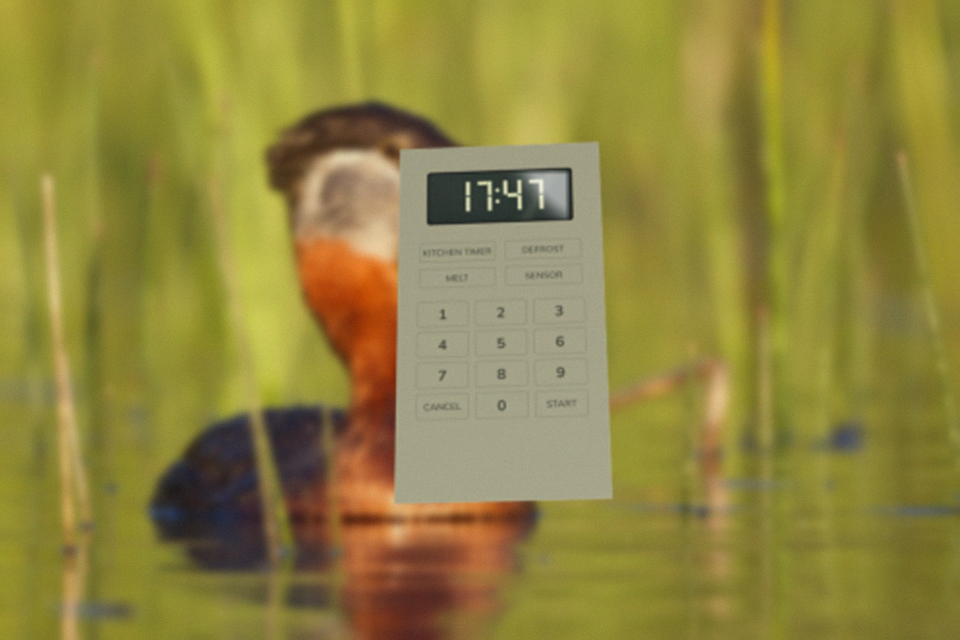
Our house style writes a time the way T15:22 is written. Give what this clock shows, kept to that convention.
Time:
T17:47
